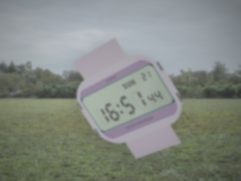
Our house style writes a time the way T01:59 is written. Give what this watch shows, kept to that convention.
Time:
T16:51
